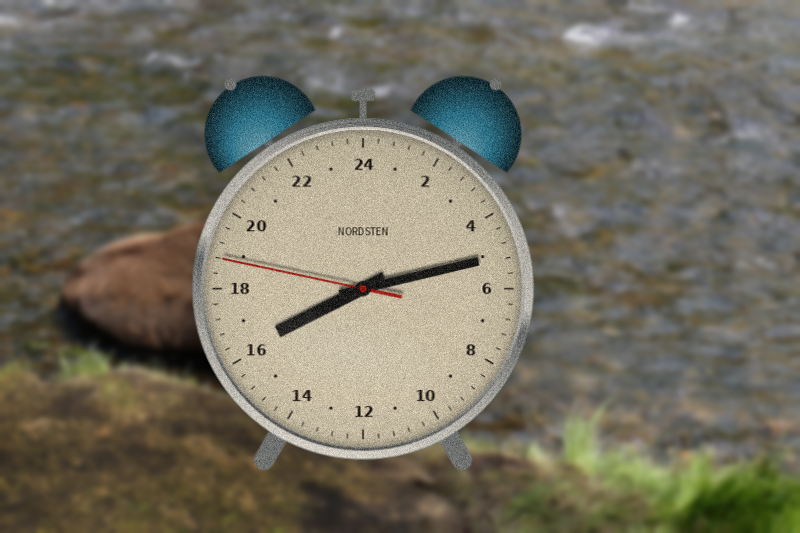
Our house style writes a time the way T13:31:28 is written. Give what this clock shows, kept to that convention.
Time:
T16:12:47
